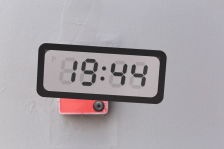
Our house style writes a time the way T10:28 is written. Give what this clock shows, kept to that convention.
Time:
T19:44
